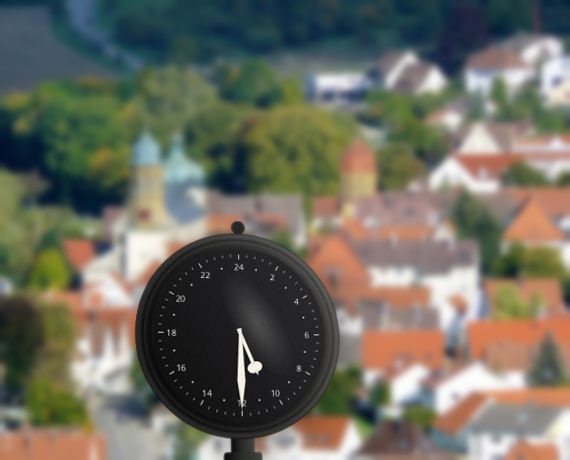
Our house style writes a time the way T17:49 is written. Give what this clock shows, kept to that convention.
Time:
T10:30
